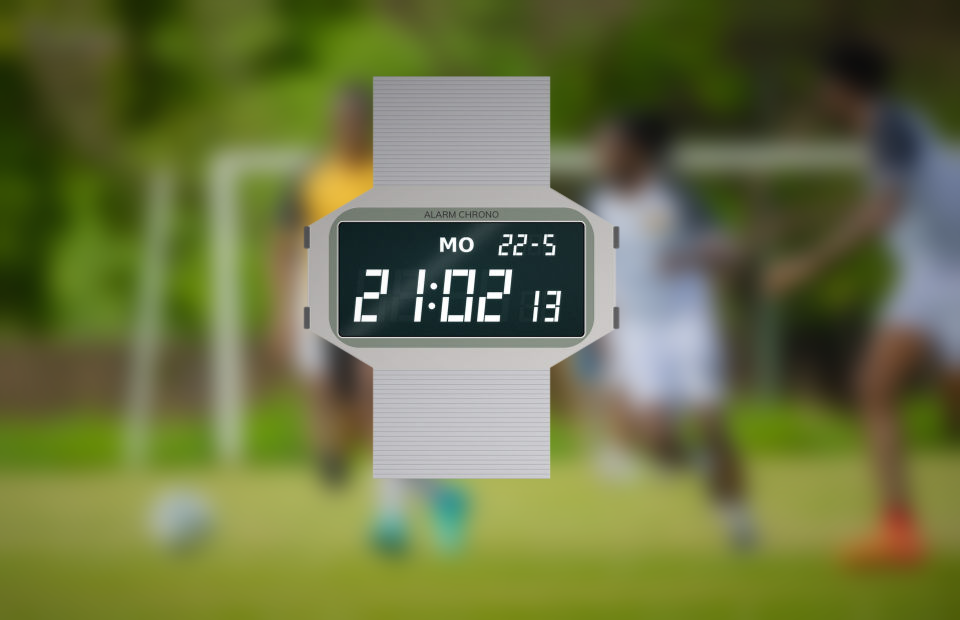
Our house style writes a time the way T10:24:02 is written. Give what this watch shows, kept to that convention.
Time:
T21:02:13
